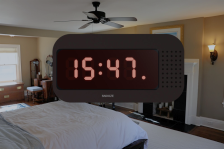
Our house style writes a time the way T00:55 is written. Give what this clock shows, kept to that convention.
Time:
T15:47
